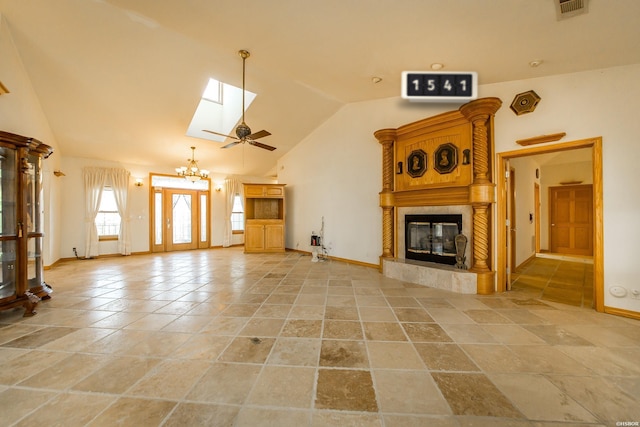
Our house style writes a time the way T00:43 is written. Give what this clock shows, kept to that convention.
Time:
T15:41
